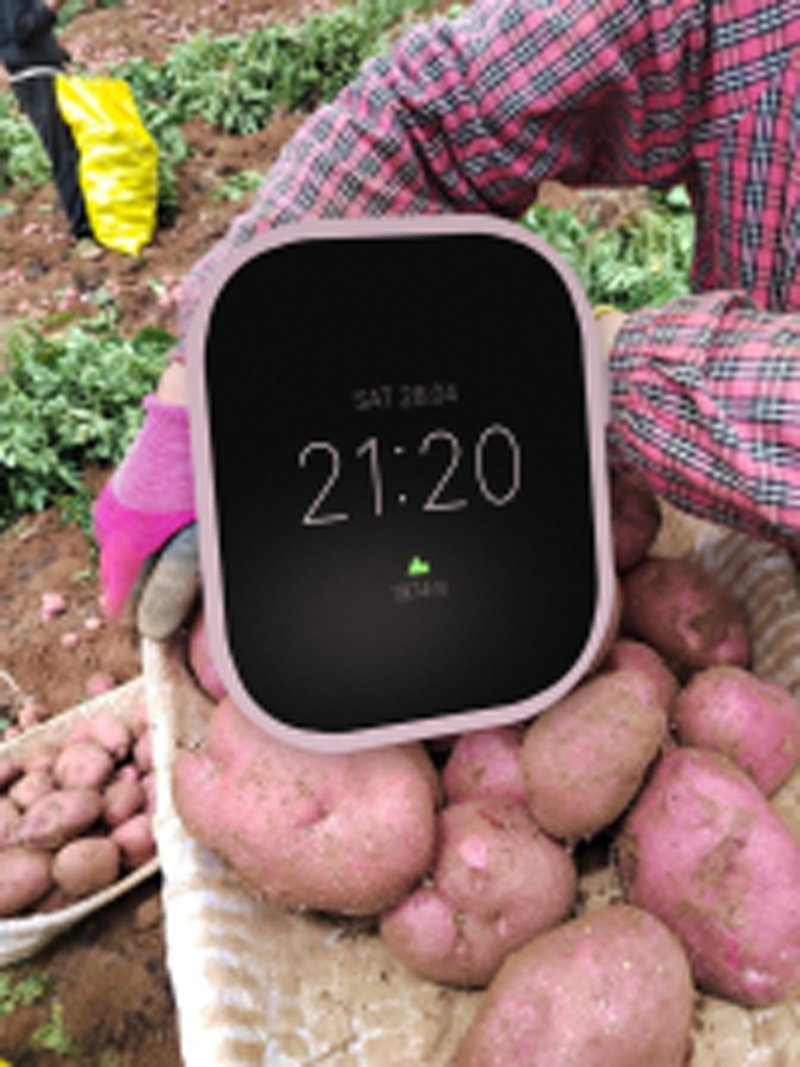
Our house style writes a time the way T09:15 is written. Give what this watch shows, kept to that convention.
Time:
T21:20
